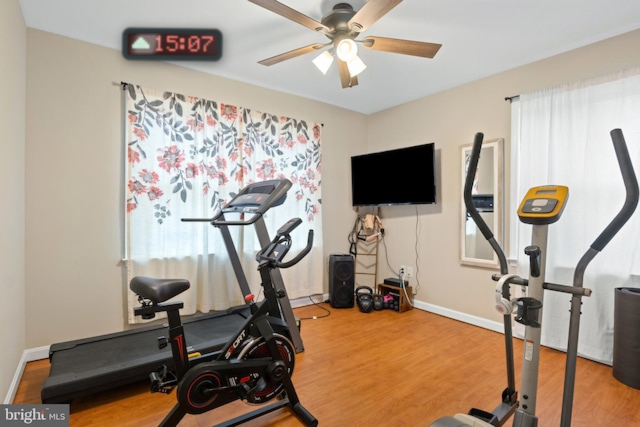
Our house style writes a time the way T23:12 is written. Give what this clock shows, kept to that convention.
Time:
T15:07
